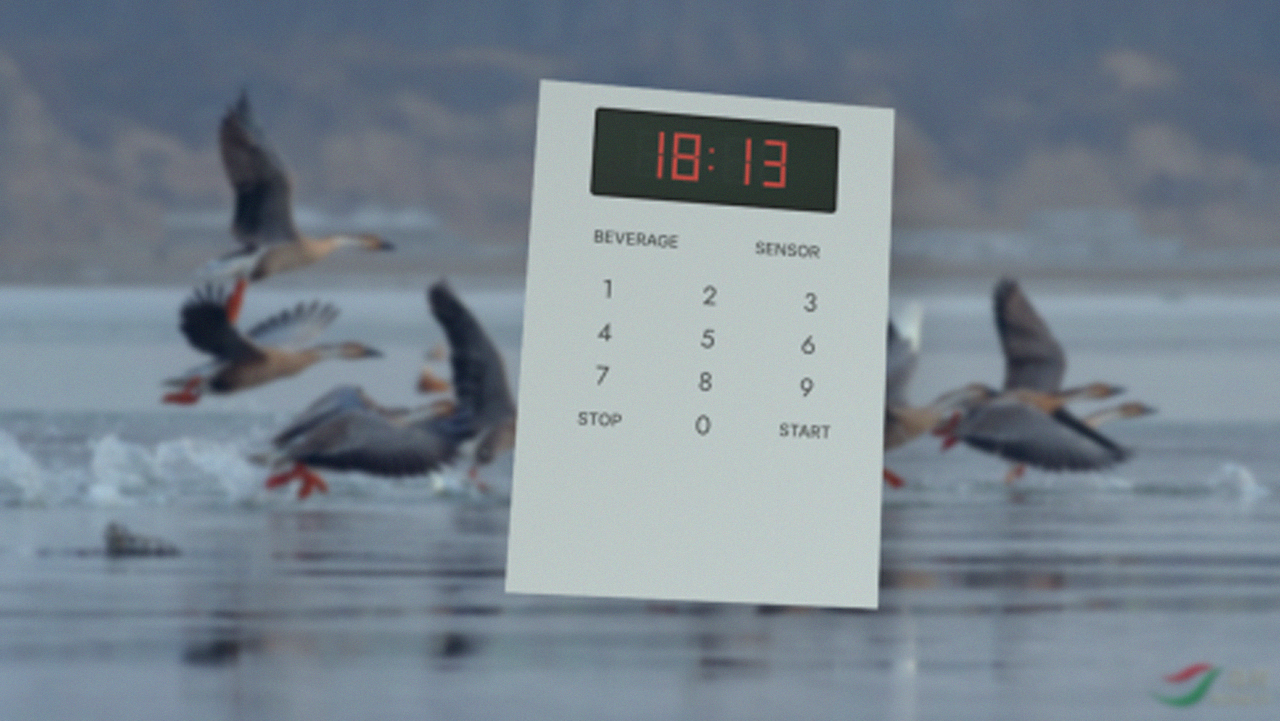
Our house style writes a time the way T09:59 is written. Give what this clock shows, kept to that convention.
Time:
T18:13
